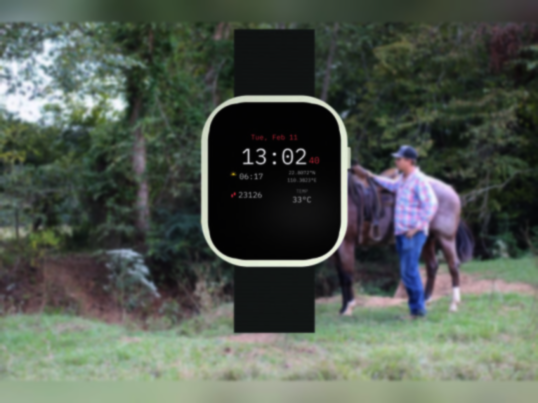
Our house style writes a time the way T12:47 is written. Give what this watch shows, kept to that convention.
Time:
T13:02
